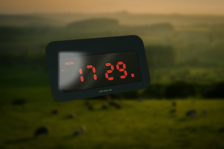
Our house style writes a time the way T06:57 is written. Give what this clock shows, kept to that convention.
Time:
T17:29
